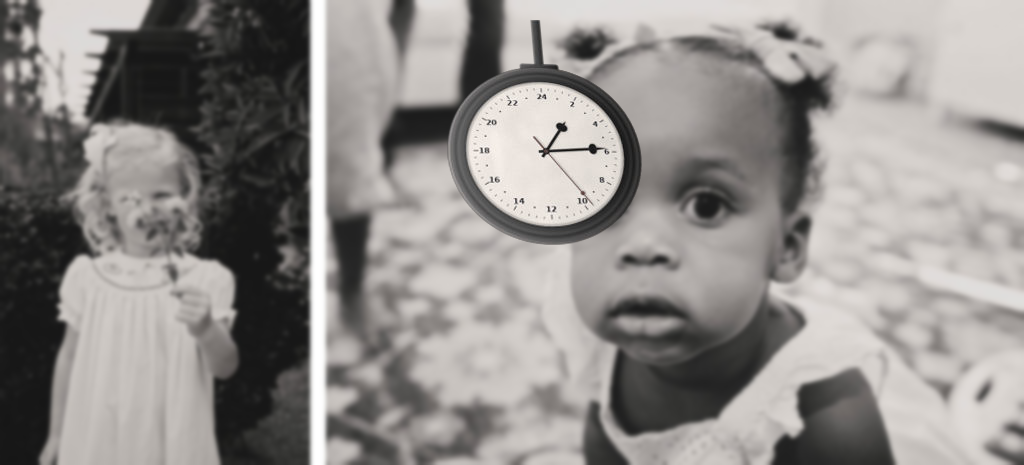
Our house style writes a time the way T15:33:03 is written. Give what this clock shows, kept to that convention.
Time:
T02:14:24
